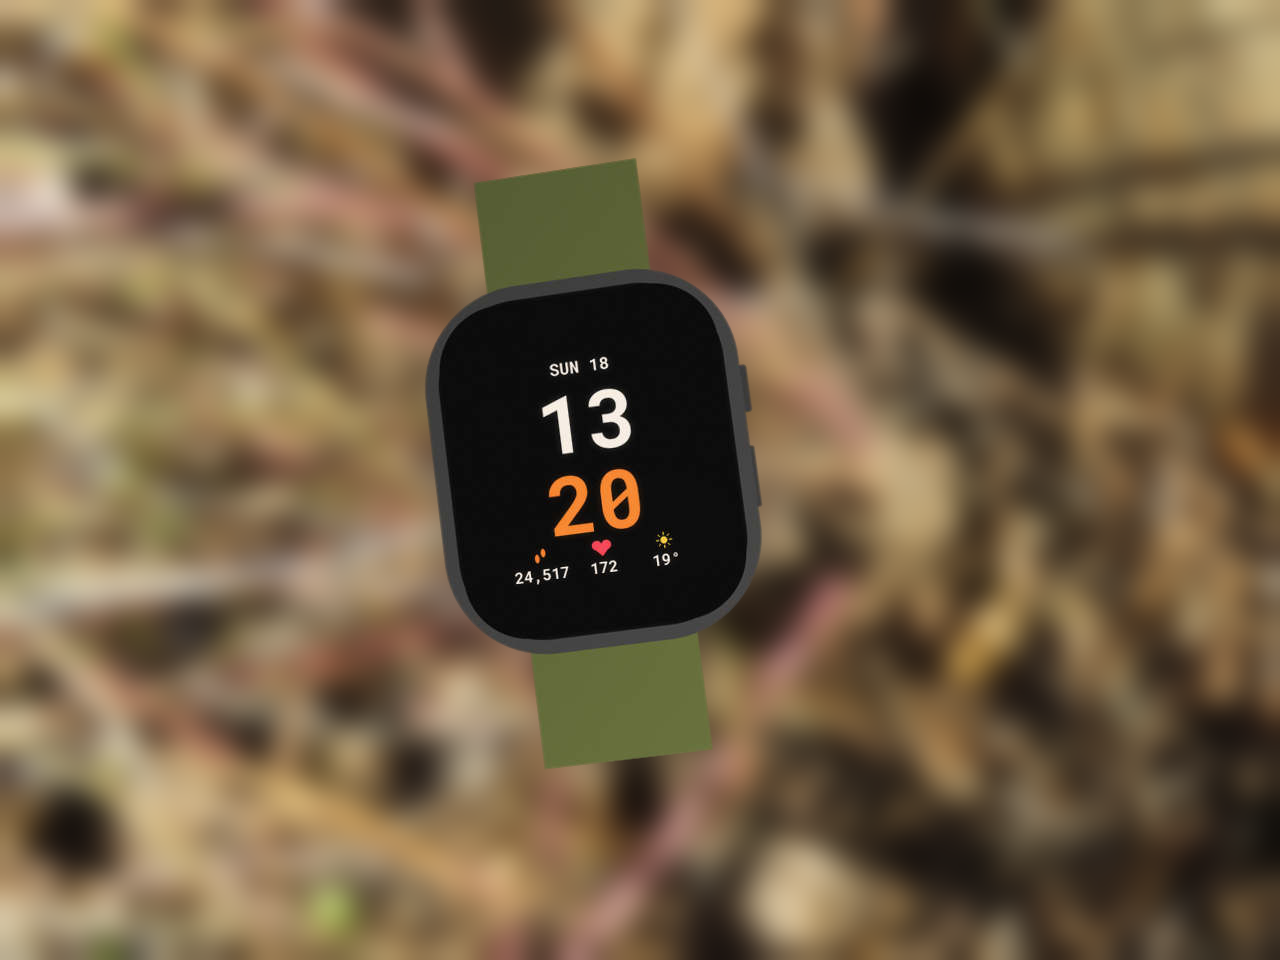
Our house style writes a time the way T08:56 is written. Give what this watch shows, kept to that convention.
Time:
T13:20
